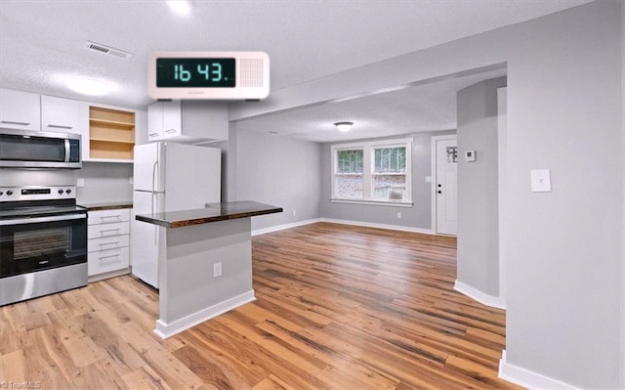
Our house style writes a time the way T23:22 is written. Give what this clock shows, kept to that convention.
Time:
T16:43
